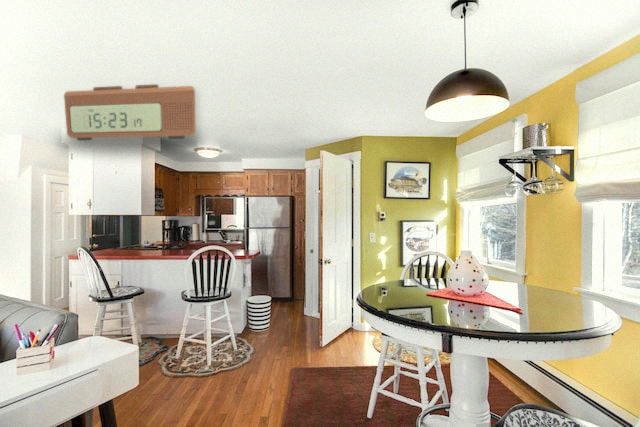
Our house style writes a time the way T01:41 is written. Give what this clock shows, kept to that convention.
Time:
T15:23
